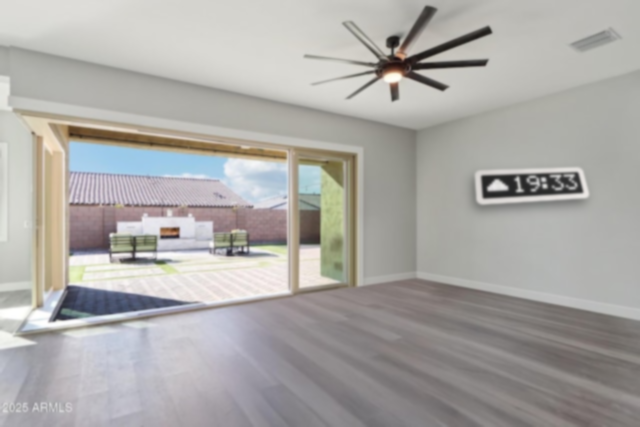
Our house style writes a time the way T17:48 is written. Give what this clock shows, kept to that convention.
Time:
T19:33
